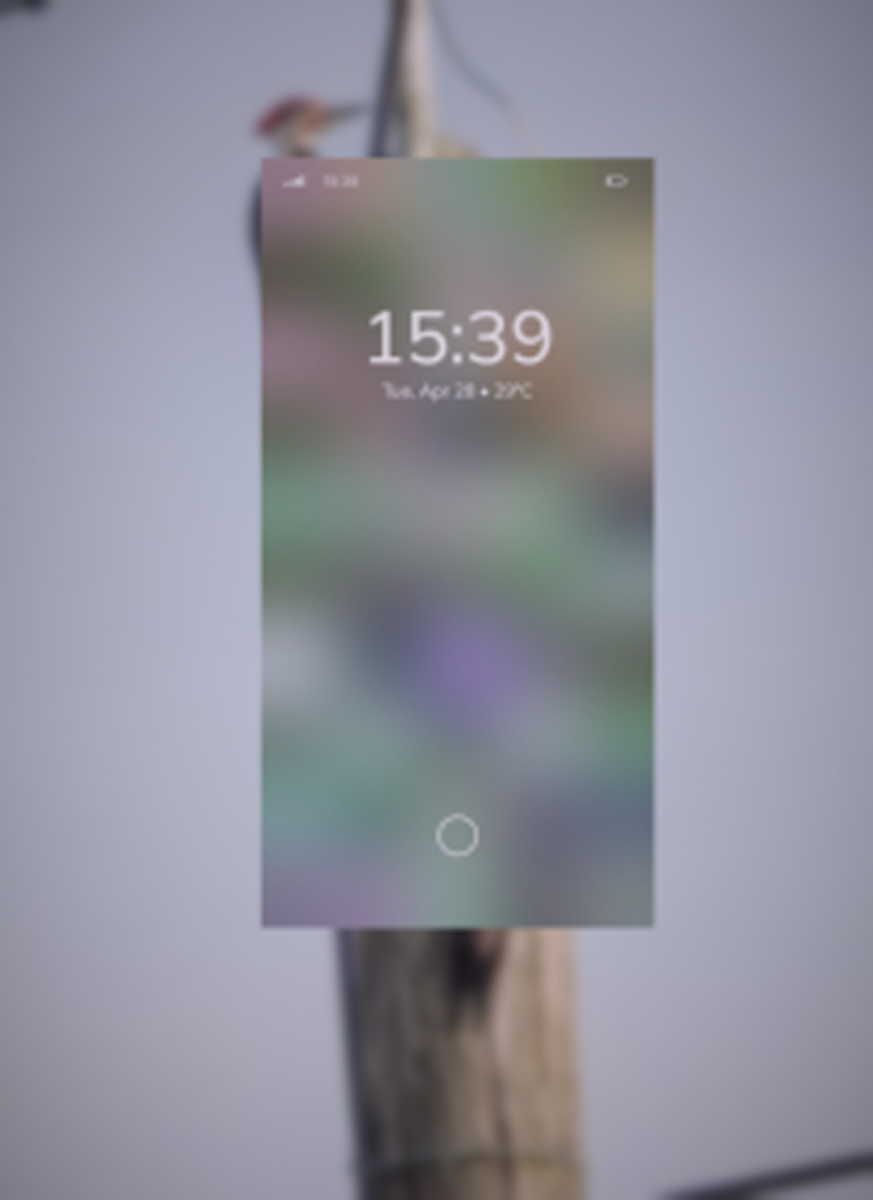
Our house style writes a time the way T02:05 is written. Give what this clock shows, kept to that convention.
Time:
T15:39
